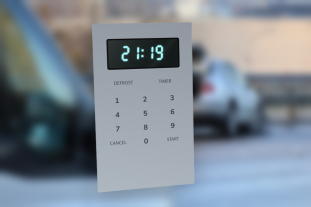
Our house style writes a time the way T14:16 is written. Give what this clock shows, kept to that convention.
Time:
T21:19
